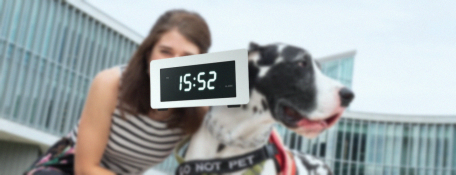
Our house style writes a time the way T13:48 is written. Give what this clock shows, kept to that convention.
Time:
T15:52
